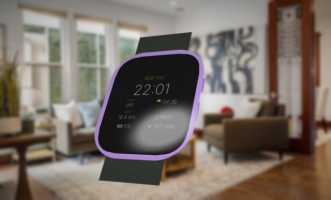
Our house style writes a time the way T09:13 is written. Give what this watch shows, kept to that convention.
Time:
T22:01
